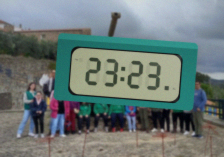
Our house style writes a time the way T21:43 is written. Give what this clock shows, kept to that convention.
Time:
T23:23
